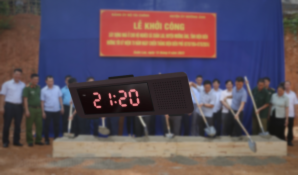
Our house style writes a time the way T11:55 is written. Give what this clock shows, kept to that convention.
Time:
T21:20
